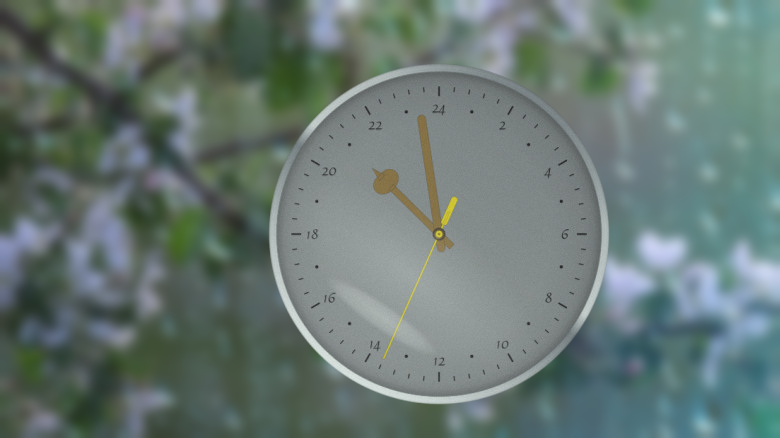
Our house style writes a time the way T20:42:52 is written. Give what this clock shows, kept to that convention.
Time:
T20:58:34
